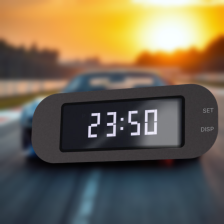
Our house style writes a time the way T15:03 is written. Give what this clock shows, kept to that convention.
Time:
T23:50
